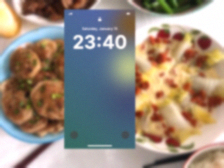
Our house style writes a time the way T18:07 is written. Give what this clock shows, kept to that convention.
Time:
T23:40
